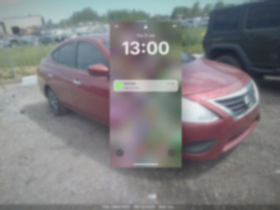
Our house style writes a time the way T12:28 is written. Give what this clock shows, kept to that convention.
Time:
T13:00
